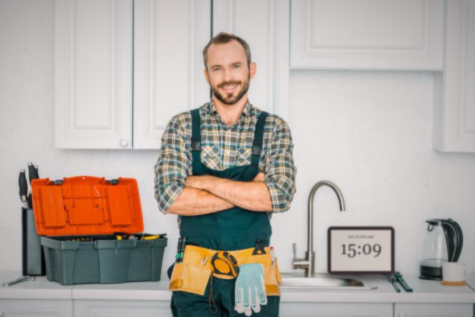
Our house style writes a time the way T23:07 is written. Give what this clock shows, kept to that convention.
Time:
T15:09
